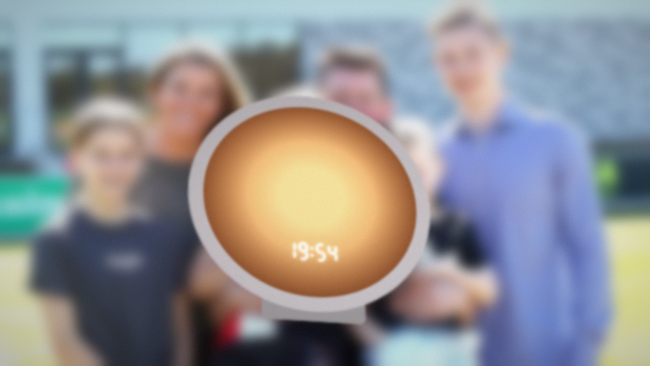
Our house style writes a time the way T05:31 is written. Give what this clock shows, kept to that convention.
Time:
T19:54
